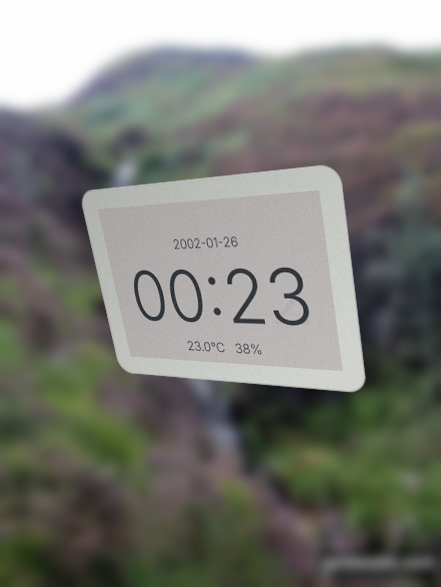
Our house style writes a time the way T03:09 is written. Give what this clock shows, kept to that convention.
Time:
T00:23
